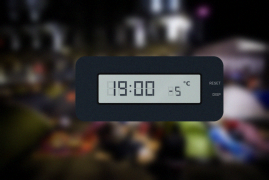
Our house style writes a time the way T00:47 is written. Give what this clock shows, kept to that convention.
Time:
T19:00
